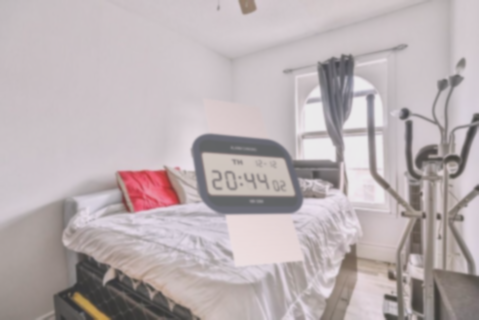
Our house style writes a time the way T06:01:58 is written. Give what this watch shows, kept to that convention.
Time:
T20:44:02
